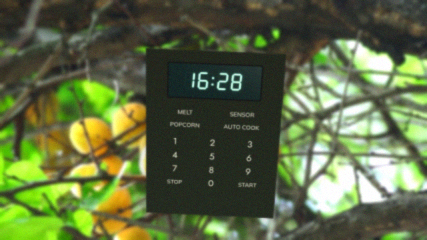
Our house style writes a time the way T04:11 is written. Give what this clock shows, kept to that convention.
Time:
T16:28
